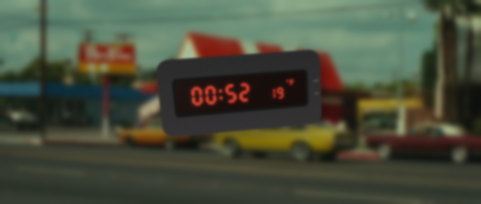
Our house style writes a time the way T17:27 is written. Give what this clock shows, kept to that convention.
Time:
T00:52
